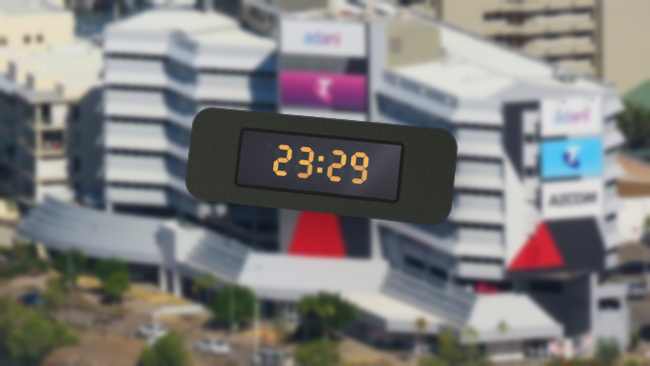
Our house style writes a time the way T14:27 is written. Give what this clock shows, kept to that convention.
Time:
T23:29
